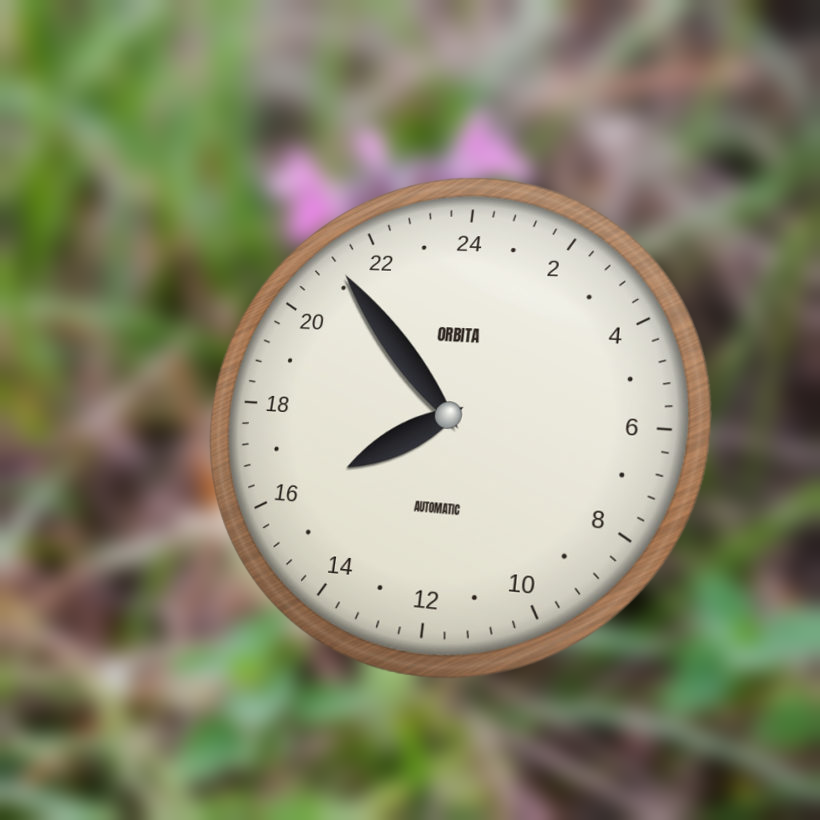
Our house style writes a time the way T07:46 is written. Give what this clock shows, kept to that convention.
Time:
T15:53
